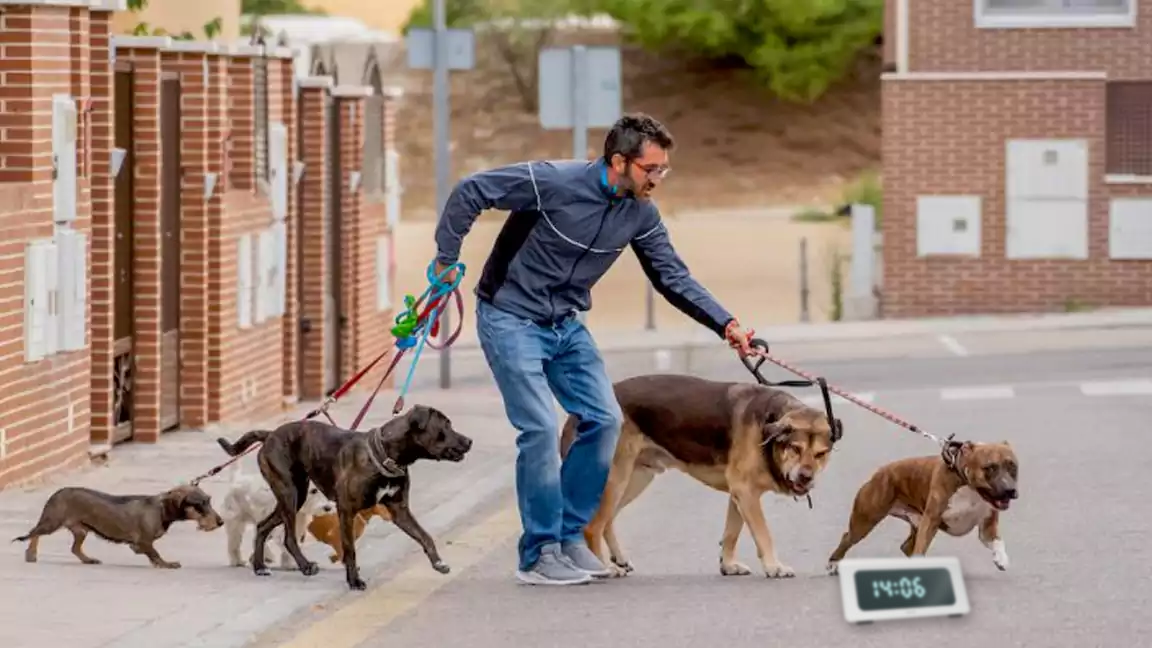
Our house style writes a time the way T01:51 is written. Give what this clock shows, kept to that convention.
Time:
T14:06
